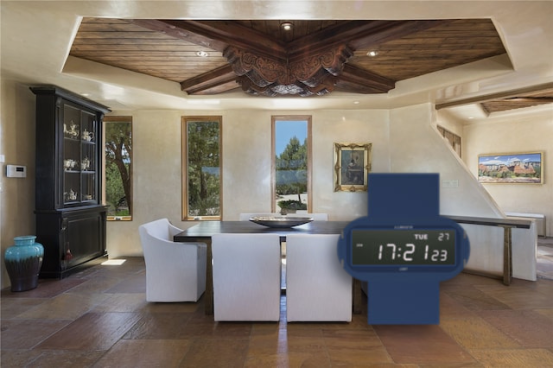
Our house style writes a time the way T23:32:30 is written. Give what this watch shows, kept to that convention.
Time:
T17:21:23
